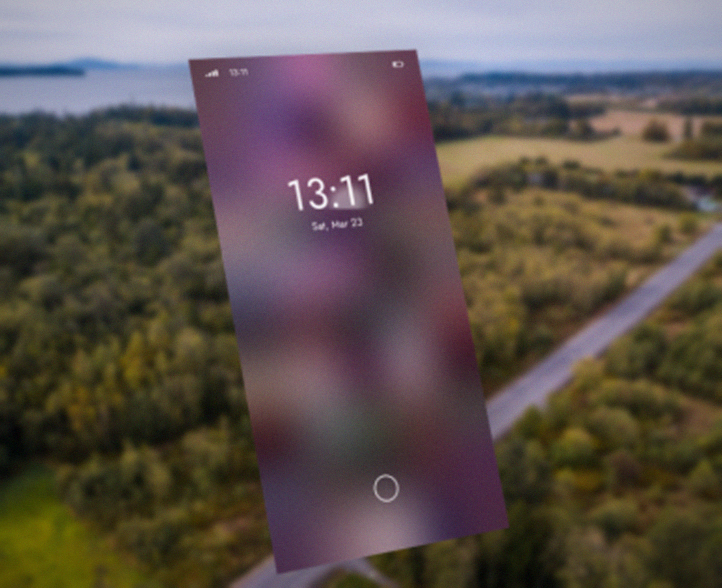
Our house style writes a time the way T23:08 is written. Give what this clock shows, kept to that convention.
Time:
T13:11
